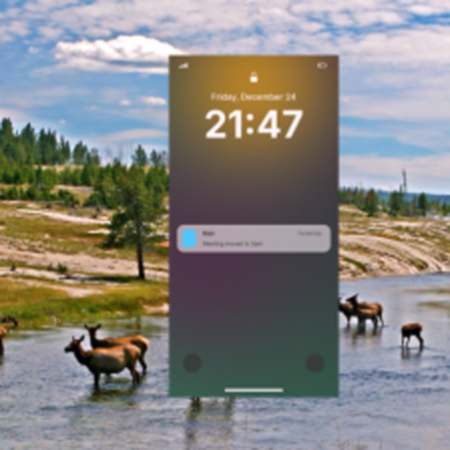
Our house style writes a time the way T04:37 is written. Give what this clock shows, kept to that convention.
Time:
T21:47
